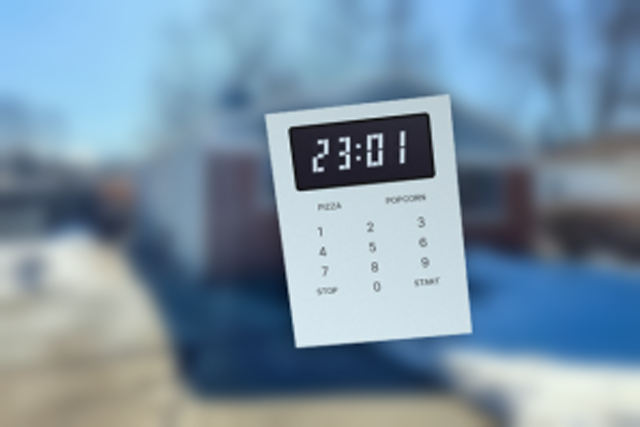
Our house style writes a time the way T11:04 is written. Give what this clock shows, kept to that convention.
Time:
T23:01
